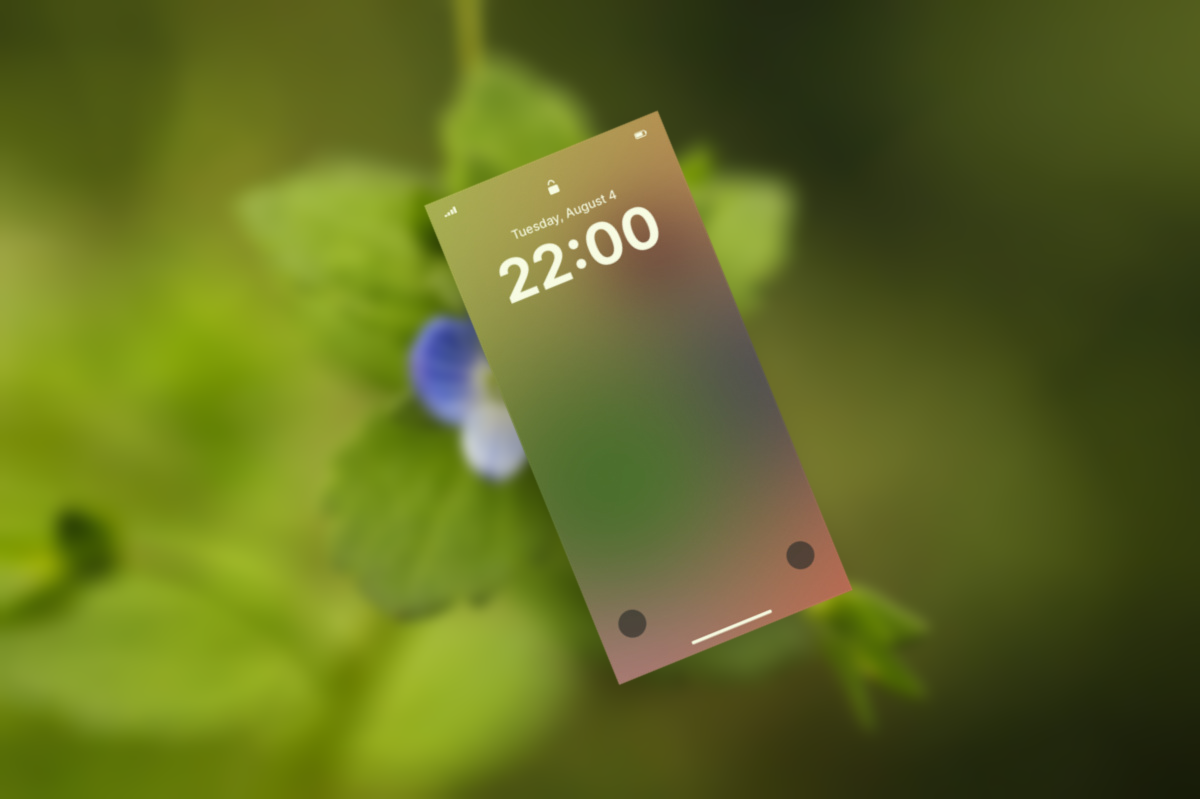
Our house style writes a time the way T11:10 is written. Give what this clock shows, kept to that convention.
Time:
T22:00
